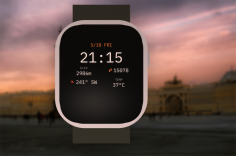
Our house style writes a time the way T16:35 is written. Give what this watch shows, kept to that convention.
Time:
T21:15
